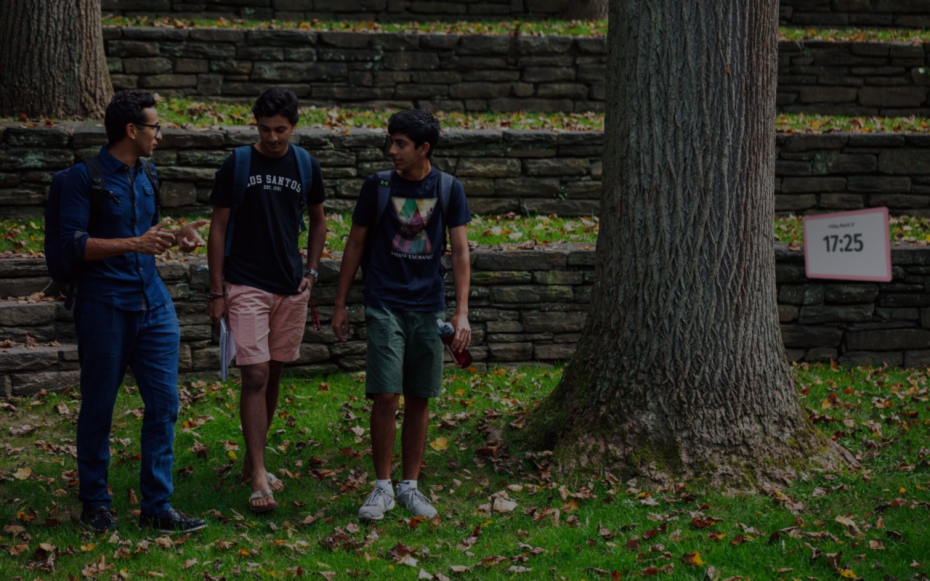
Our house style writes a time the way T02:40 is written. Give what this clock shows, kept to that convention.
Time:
T17:25
